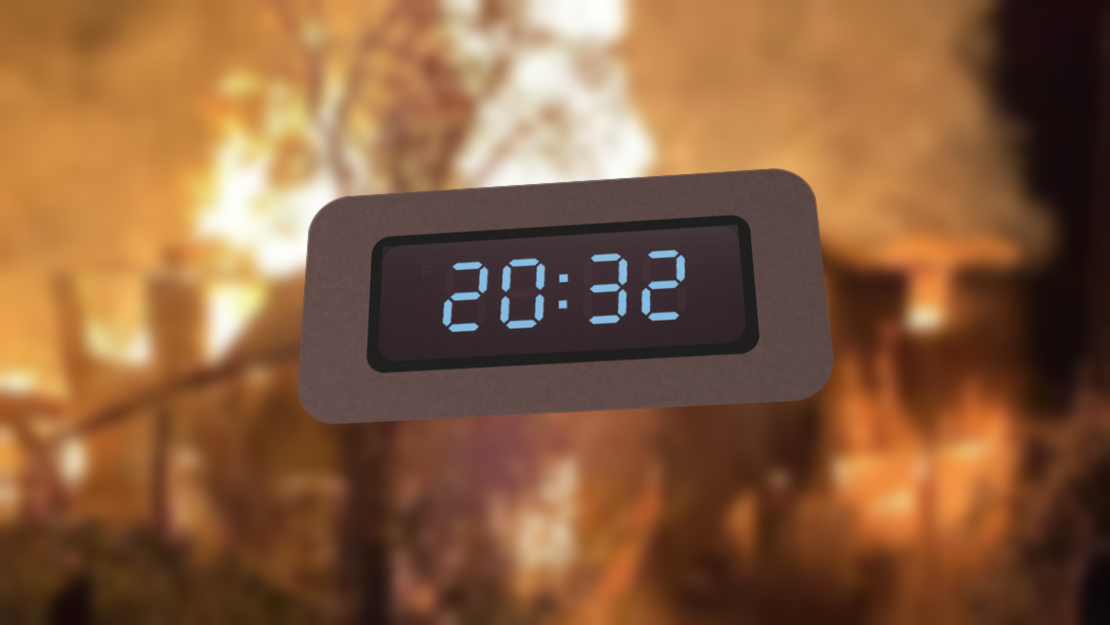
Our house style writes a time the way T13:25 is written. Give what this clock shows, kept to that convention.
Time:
T20:32
